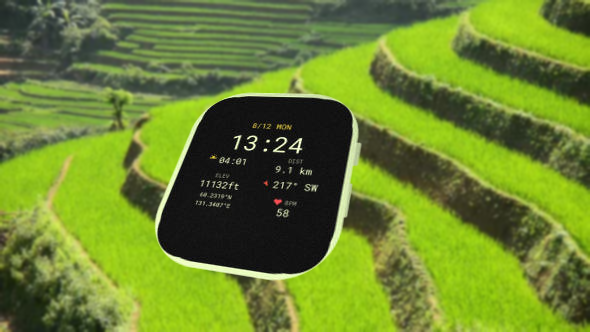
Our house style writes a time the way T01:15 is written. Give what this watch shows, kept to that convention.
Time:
T13:24
